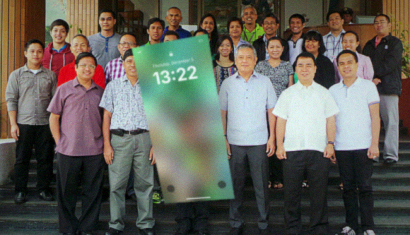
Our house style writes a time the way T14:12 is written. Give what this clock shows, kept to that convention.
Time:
T13:22
